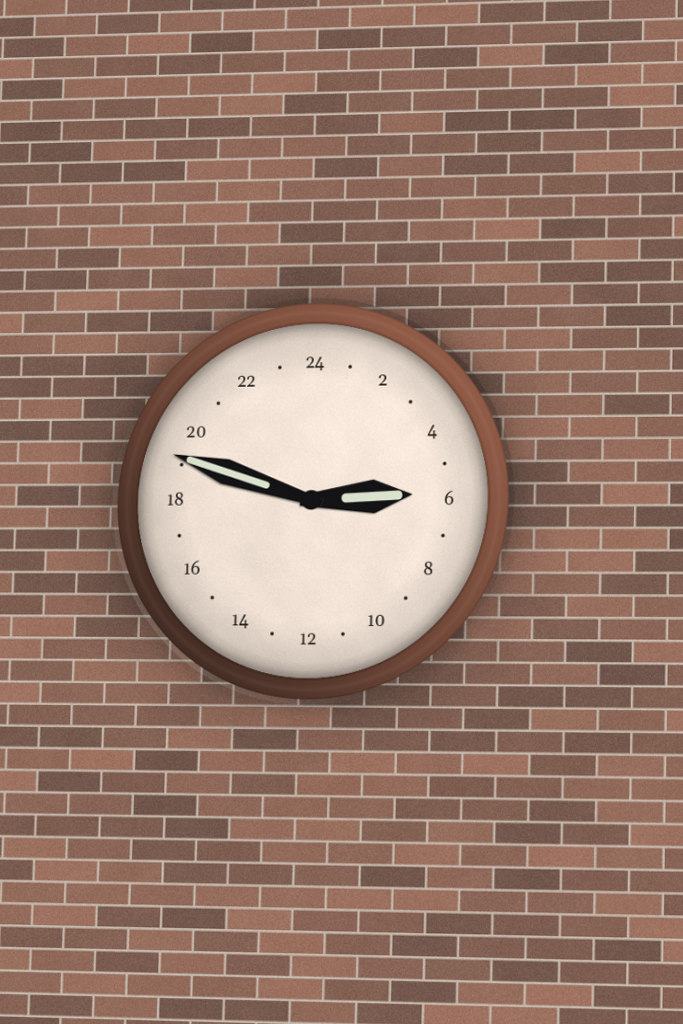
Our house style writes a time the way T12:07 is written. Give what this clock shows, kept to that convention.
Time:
T05:48
